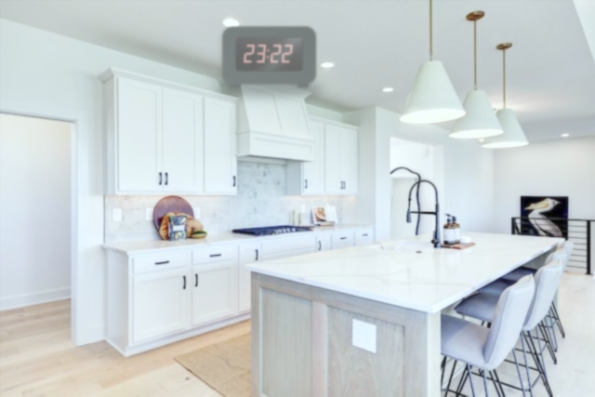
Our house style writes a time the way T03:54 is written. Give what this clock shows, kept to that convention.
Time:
T23:22
